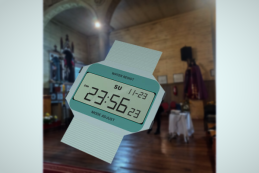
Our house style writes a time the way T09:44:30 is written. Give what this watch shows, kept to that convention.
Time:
T23:56:23
